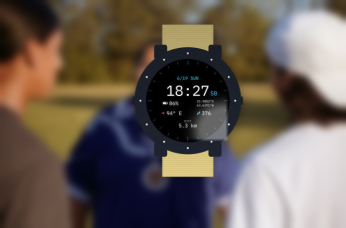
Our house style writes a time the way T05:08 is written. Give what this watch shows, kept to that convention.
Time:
T18:27
